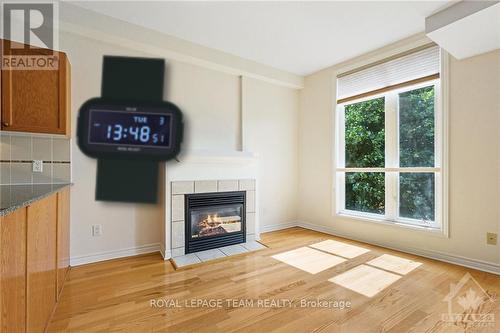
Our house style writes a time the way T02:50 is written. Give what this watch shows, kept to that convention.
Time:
T13:48
